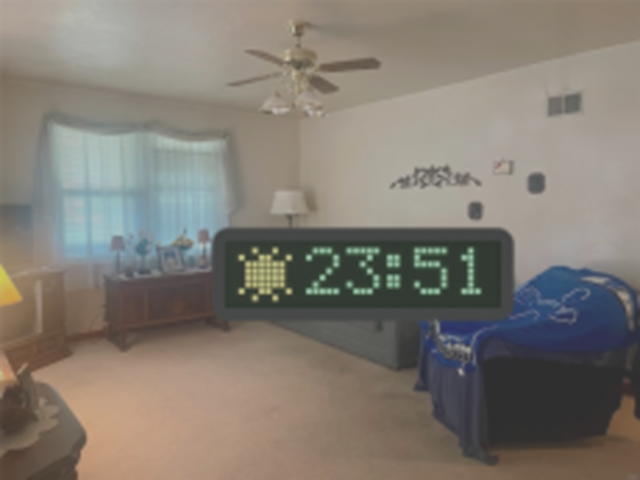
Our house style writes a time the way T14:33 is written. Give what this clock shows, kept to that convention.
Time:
T23:51
